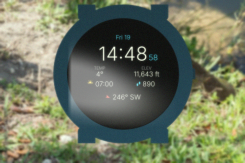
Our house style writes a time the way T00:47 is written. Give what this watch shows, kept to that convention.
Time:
T14:48
